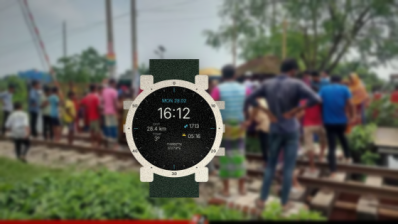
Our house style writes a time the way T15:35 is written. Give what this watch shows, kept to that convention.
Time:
T16:12
